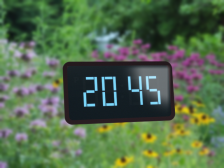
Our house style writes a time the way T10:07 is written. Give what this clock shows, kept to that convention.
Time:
T20:45
